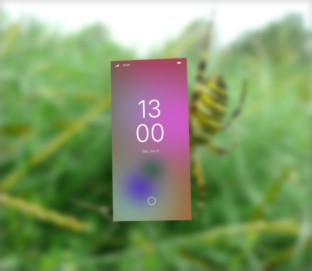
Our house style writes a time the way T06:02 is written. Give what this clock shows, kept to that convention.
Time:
T13:00
